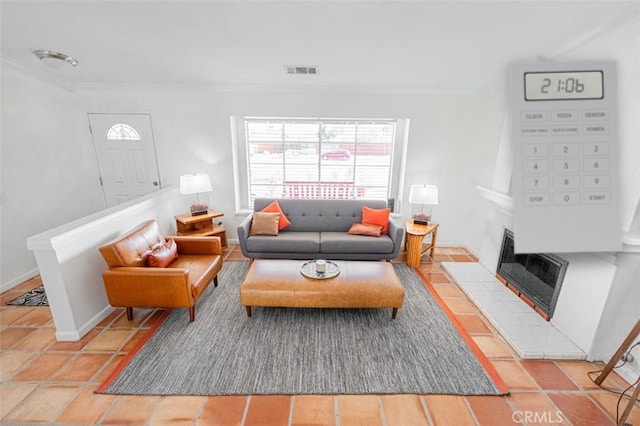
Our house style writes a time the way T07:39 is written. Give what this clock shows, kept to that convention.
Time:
T21:06
